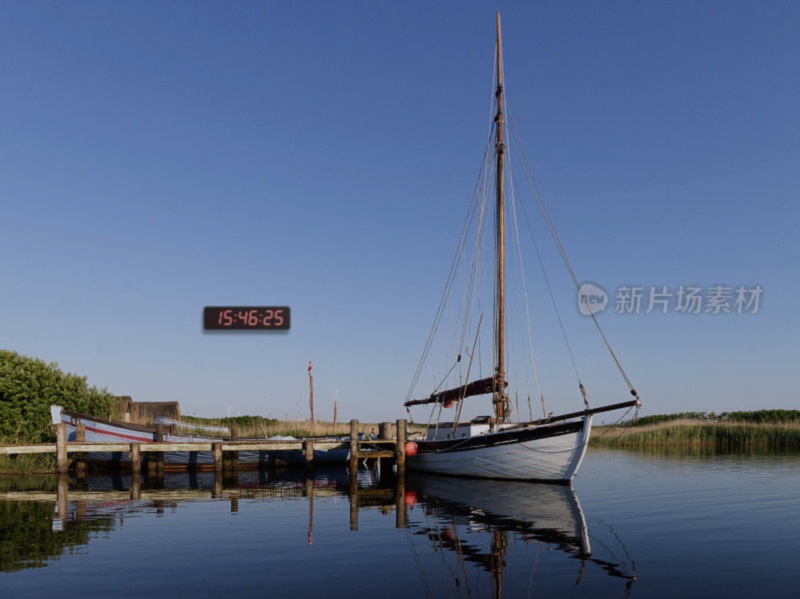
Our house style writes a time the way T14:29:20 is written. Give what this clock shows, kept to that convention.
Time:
T15:46:25
